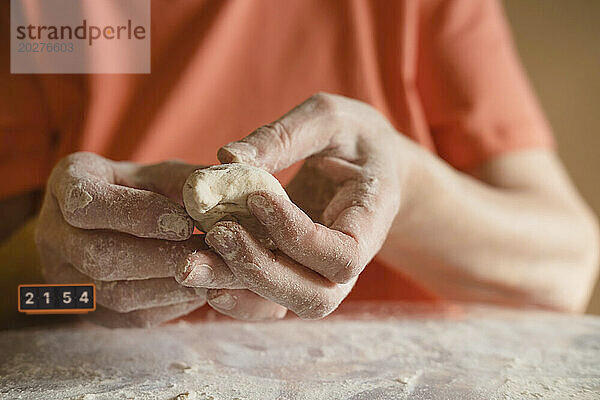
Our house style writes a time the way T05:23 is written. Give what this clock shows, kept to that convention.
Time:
T21:54
